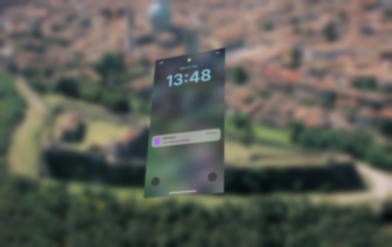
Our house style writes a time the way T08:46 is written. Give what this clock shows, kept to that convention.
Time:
T13:48
